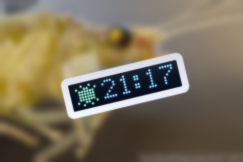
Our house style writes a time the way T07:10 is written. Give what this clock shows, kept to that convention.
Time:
T21:17
